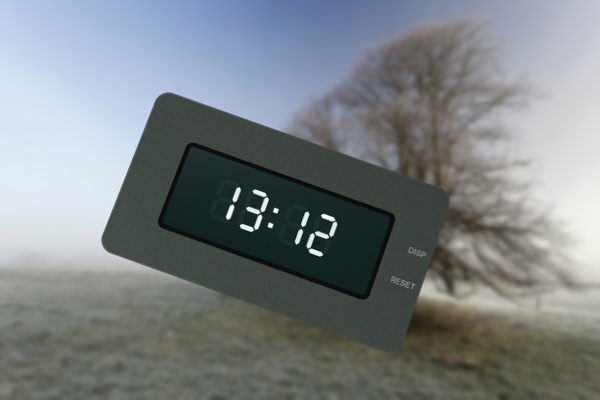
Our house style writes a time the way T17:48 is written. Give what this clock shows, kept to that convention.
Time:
T13:12
